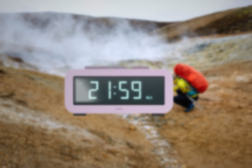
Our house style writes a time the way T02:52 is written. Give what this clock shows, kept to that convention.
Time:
T21:59
